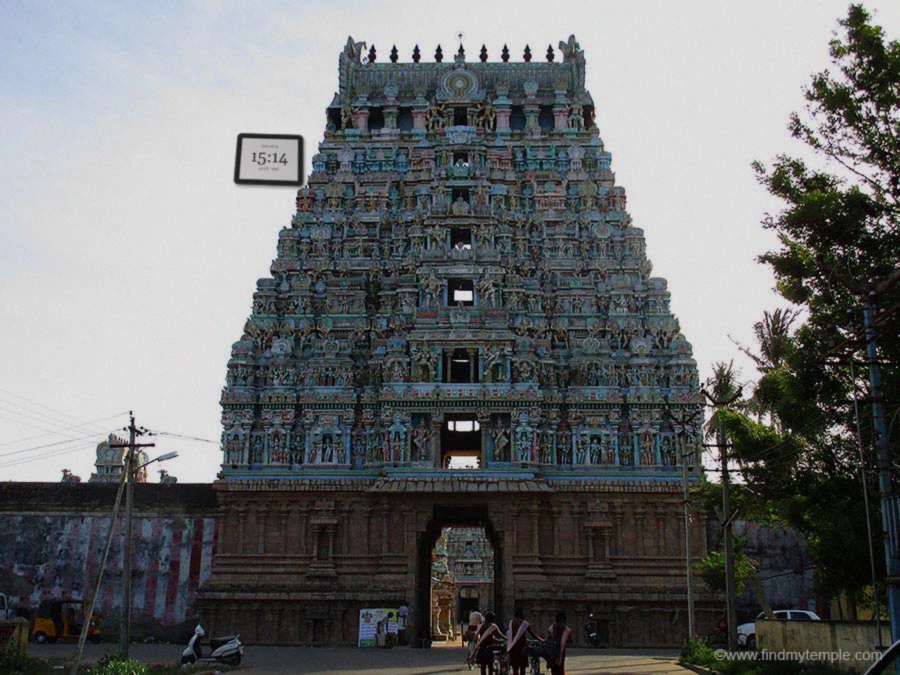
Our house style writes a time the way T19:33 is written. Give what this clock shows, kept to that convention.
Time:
T15:14
